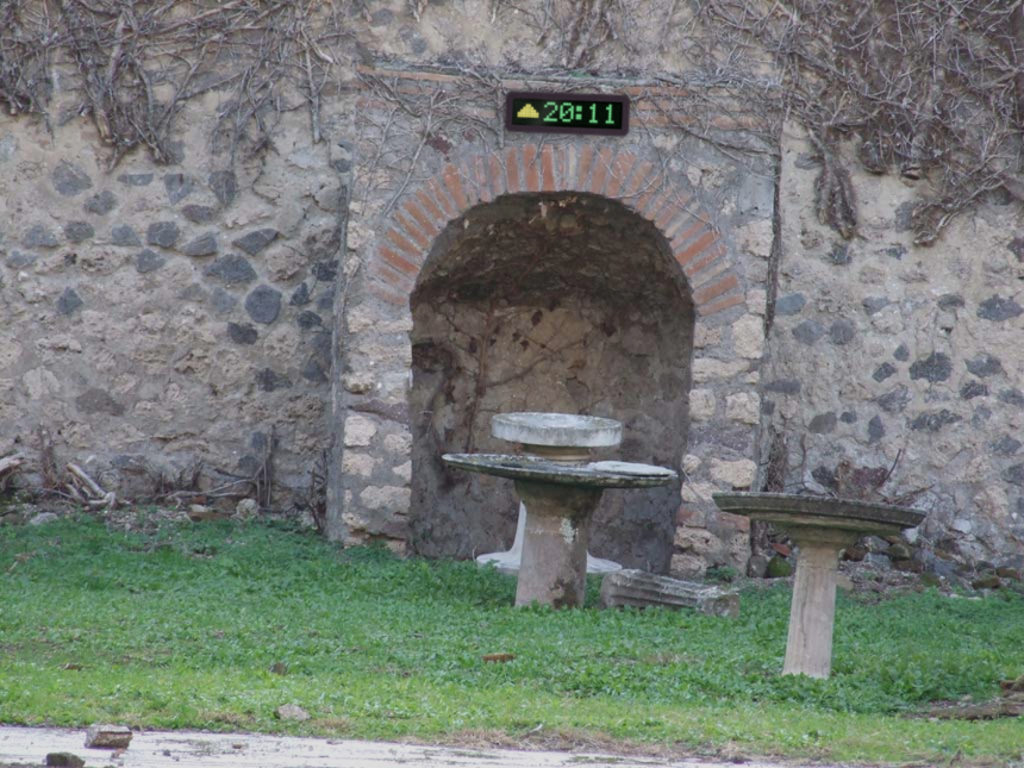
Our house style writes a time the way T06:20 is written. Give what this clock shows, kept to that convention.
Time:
T20:11
